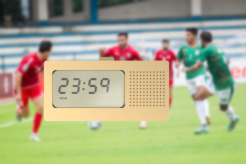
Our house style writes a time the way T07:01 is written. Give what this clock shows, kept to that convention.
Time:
T23:59
